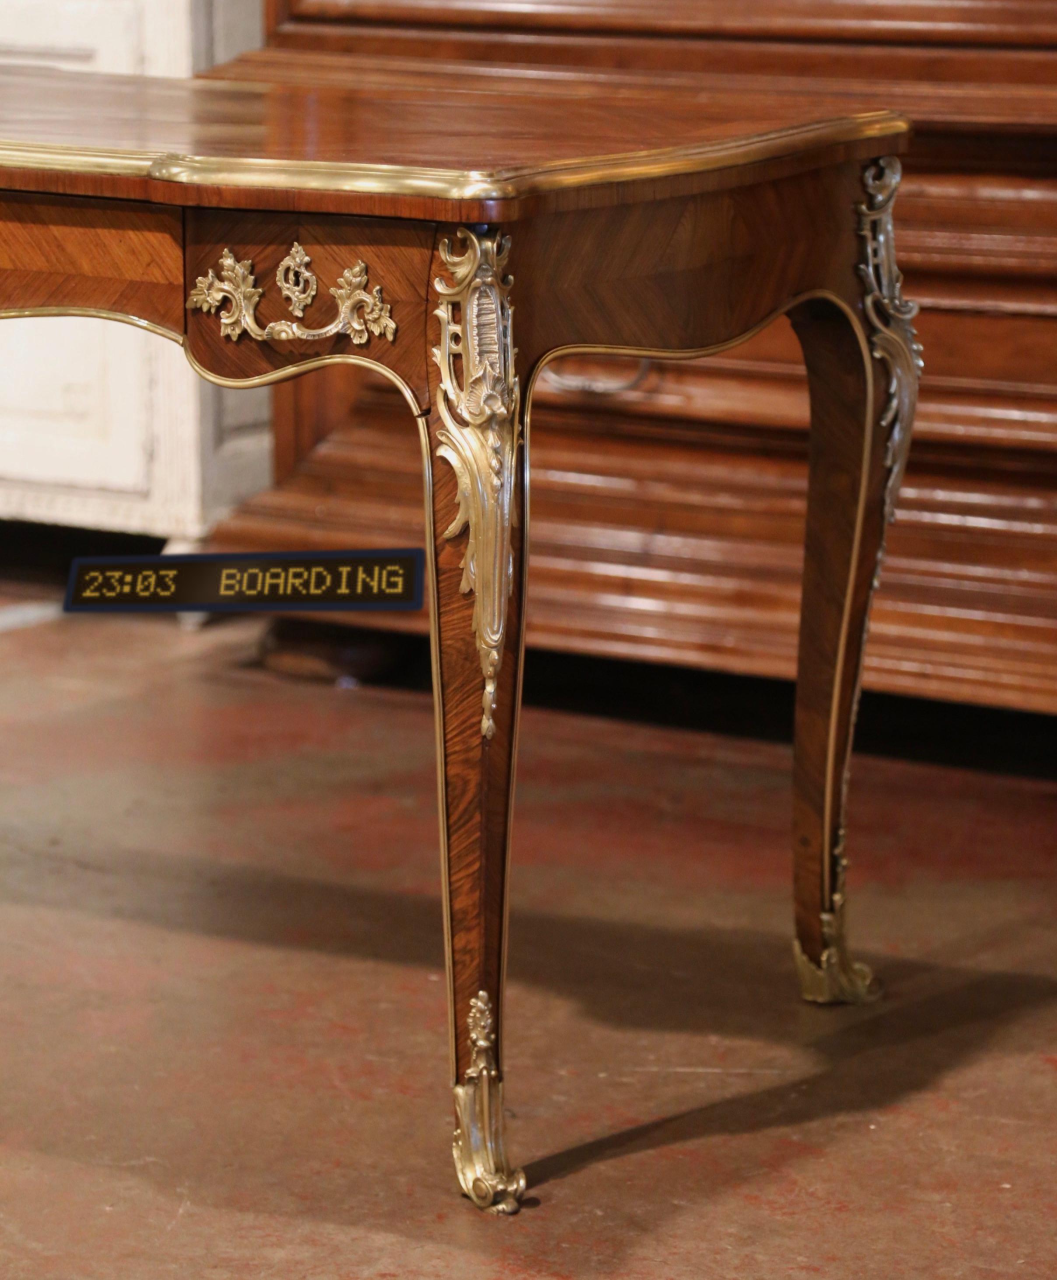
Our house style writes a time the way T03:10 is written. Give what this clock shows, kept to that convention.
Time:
T23:03
